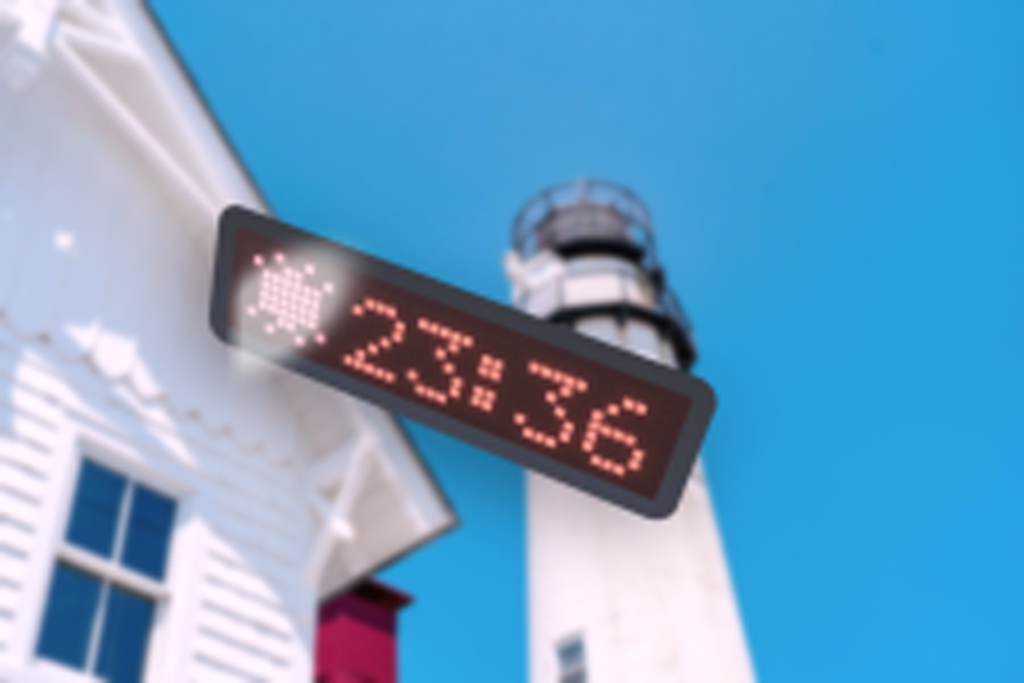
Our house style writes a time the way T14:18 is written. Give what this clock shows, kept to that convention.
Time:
T23:36
